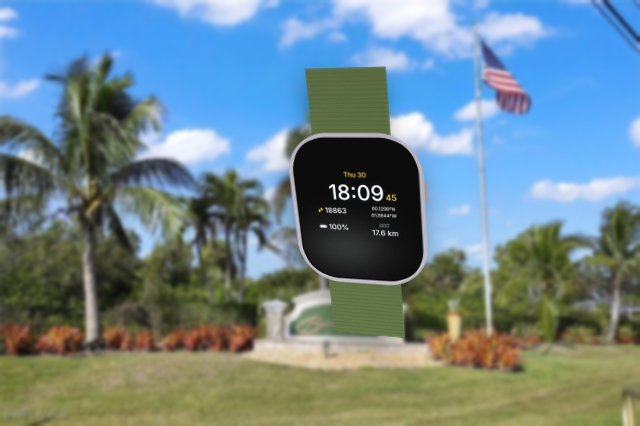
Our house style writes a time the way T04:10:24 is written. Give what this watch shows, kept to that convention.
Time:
T18:09:45
